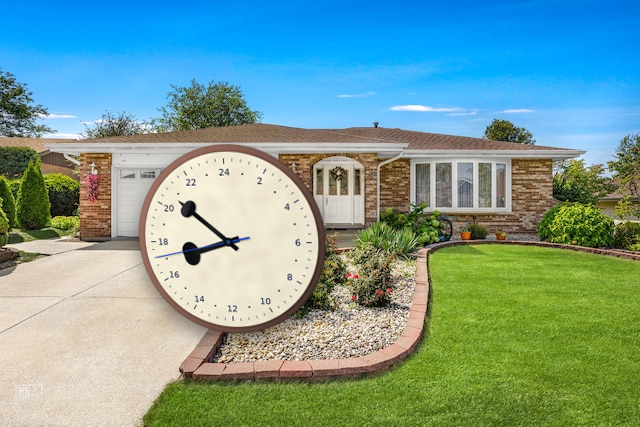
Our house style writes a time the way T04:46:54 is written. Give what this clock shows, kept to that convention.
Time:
T16:51:43
